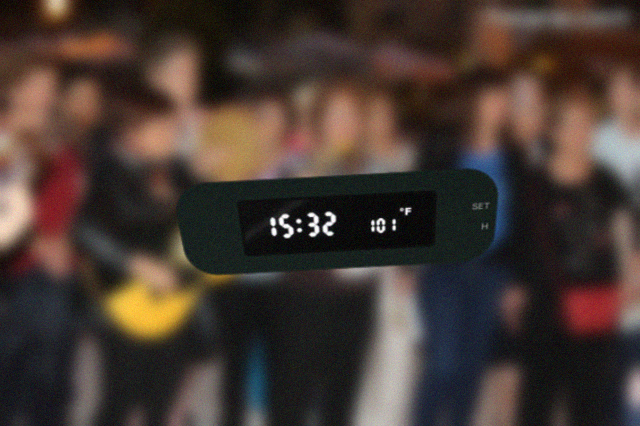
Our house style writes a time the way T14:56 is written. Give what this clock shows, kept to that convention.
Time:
T15:32
